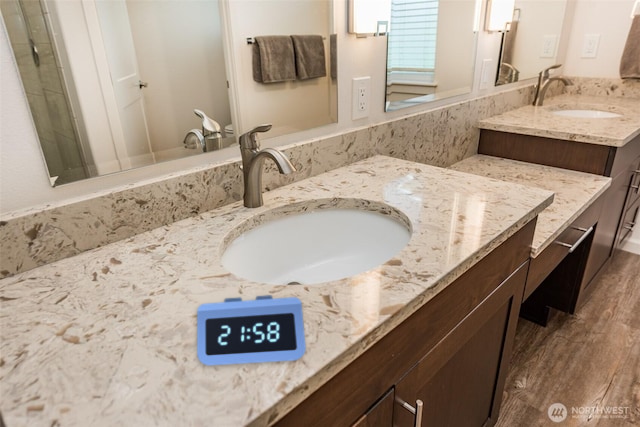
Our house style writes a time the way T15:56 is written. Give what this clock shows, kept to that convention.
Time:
T21:58
